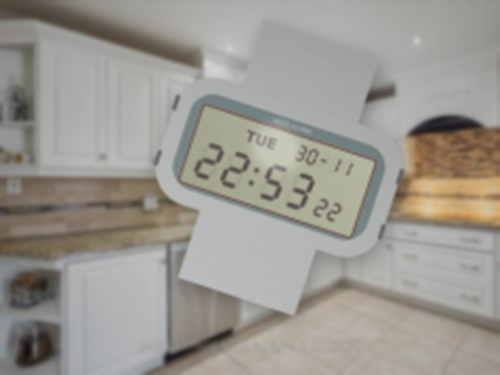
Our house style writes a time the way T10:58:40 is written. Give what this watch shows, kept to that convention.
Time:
T22:53:22
